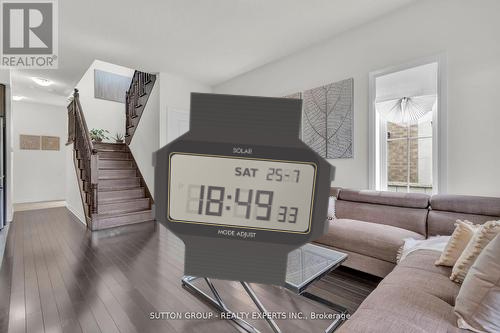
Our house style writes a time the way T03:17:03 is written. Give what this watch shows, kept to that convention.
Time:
T18:49:33
